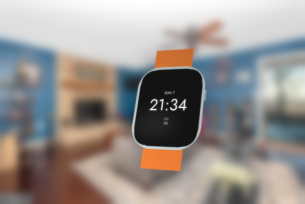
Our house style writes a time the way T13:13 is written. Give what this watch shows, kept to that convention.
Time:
T21:34
